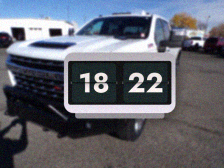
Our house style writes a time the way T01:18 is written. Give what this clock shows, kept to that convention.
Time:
T18:22
